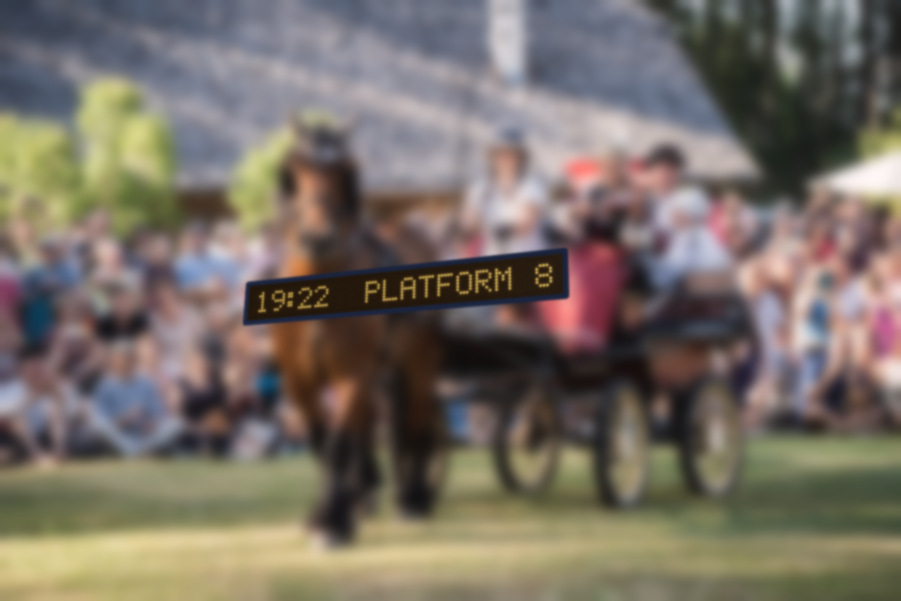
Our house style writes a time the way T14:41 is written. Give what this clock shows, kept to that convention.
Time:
T19:22
